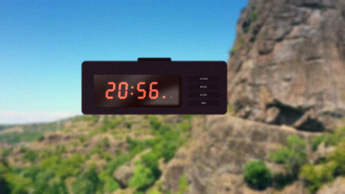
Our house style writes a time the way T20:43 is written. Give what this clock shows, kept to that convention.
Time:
T20:56
